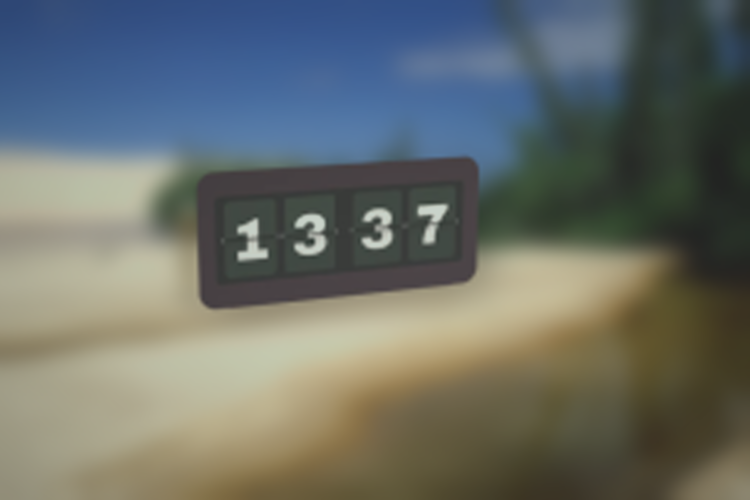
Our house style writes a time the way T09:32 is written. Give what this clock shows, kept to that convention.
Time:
T13:37
